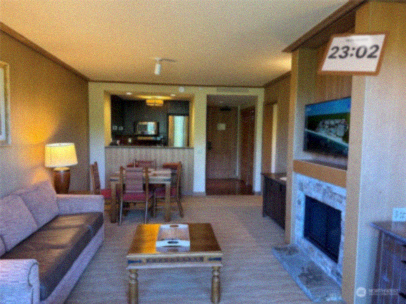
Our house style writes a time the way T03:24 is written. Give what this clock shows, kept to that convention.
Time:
T23:02
